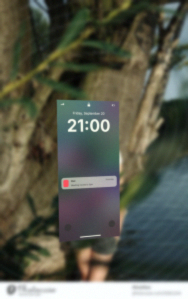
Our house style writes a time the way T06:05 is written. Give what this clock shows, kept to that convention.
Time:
T21:00
